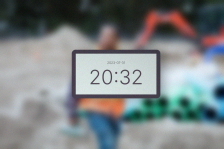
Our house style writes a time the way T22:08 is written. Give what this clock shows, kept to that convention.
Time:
T20:32
